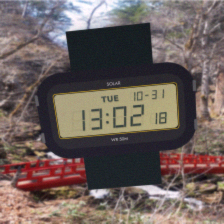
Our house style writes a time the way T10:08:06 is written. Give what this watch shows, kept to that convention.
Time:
T13:02:18
